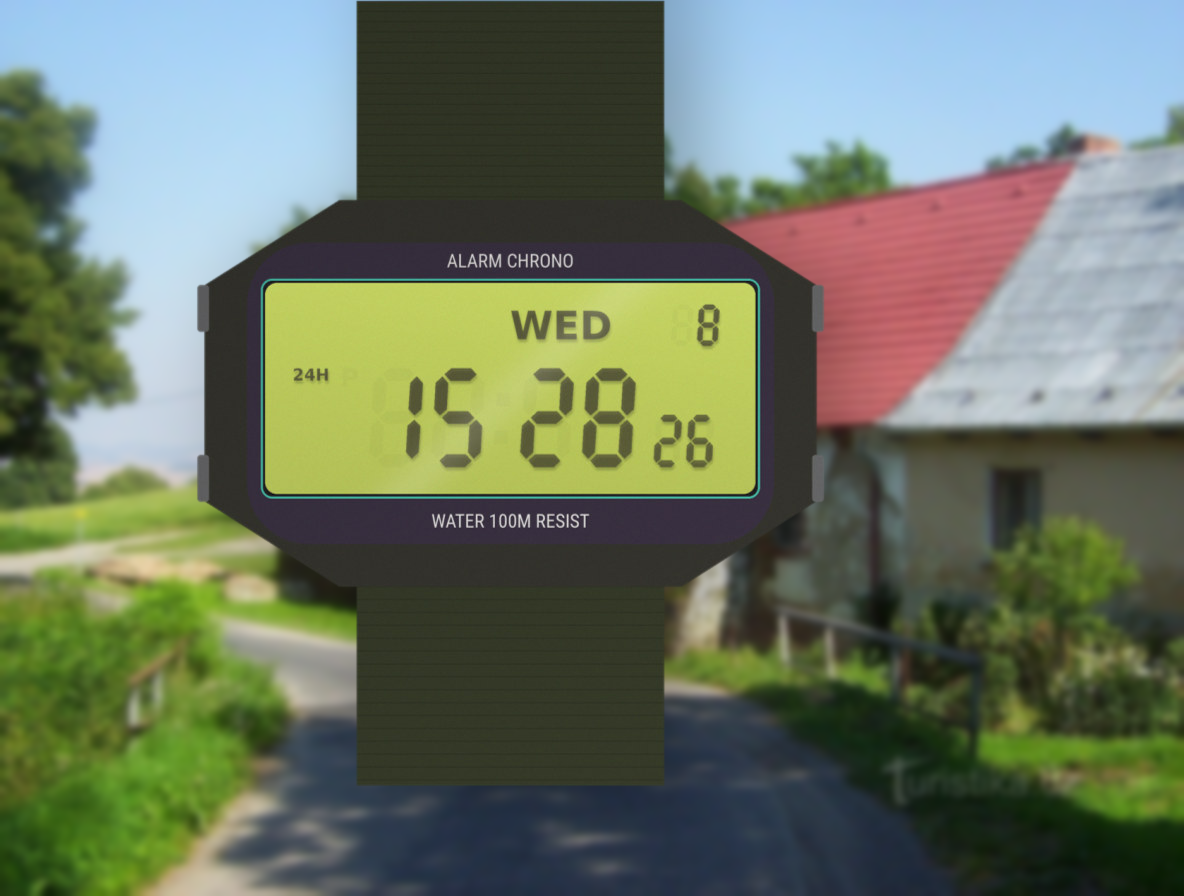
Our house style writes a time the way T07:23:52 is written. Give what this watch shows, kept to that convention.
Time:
T15:28:26
